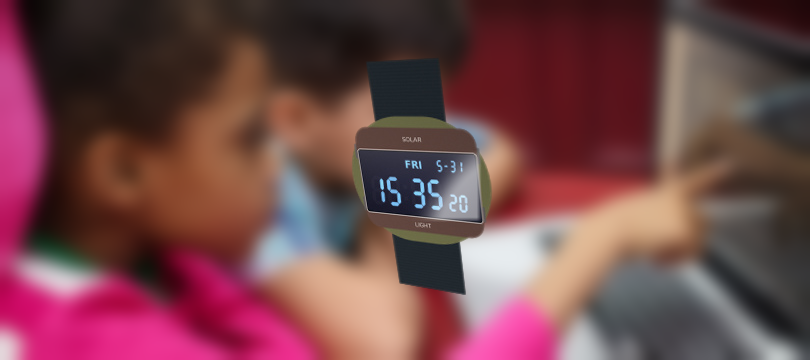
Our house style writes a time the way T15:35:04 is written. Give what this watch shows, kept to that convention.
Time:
T15:35:20
